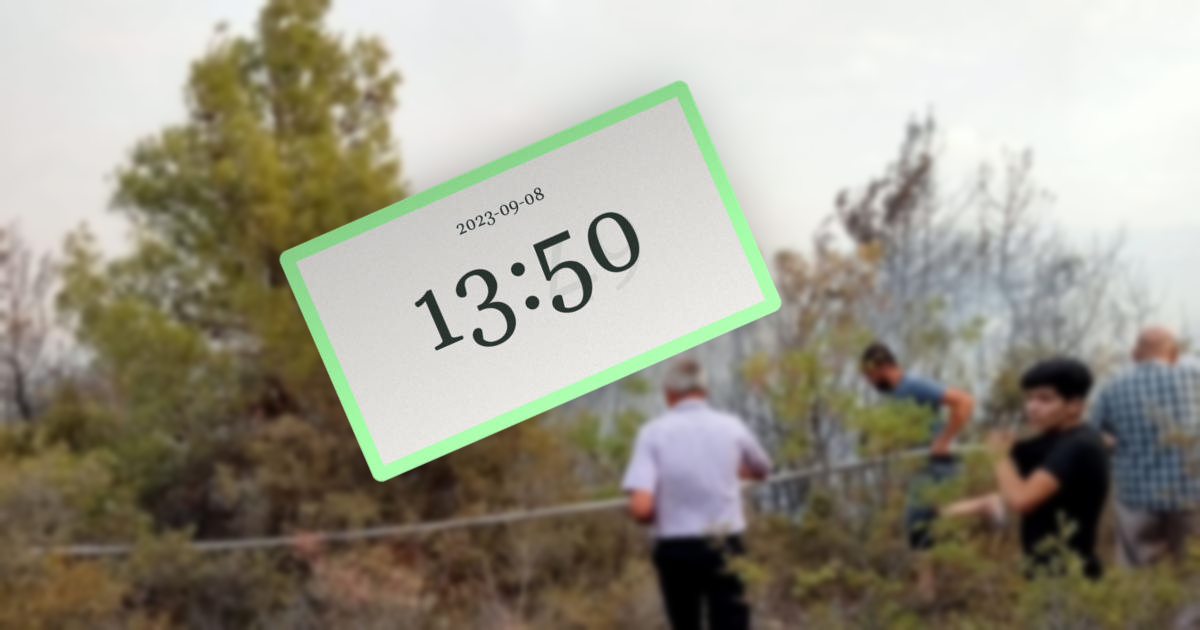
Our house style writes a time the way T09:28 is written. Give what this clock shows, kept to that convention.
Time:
T13:50
